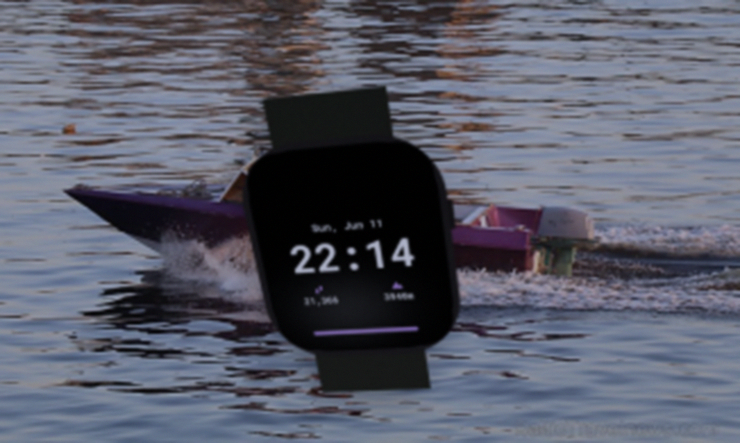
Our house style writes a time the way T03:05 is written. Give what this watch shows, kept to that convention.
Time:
T22:14
